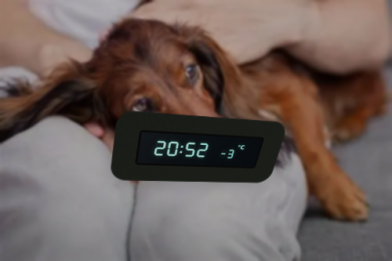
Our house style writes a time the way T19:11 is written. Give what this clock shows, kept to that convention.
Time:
T20:52
